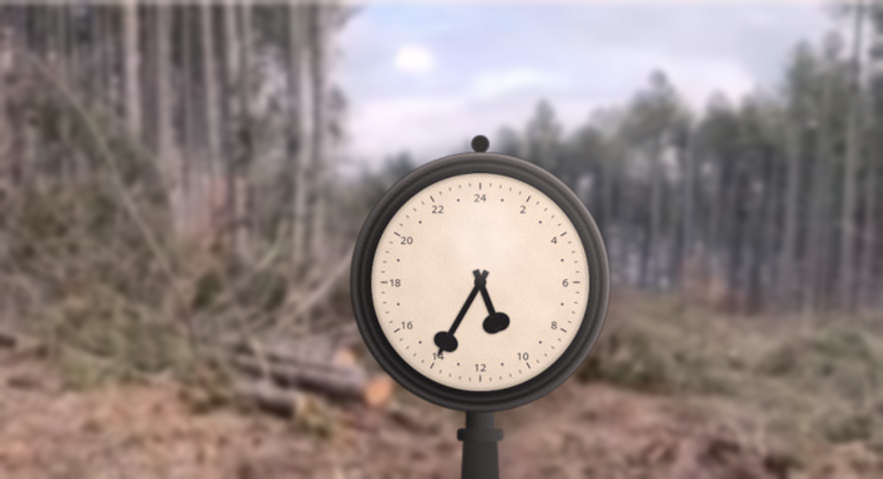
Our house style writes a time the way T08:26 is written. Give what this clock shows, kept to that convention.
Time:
T10:35
